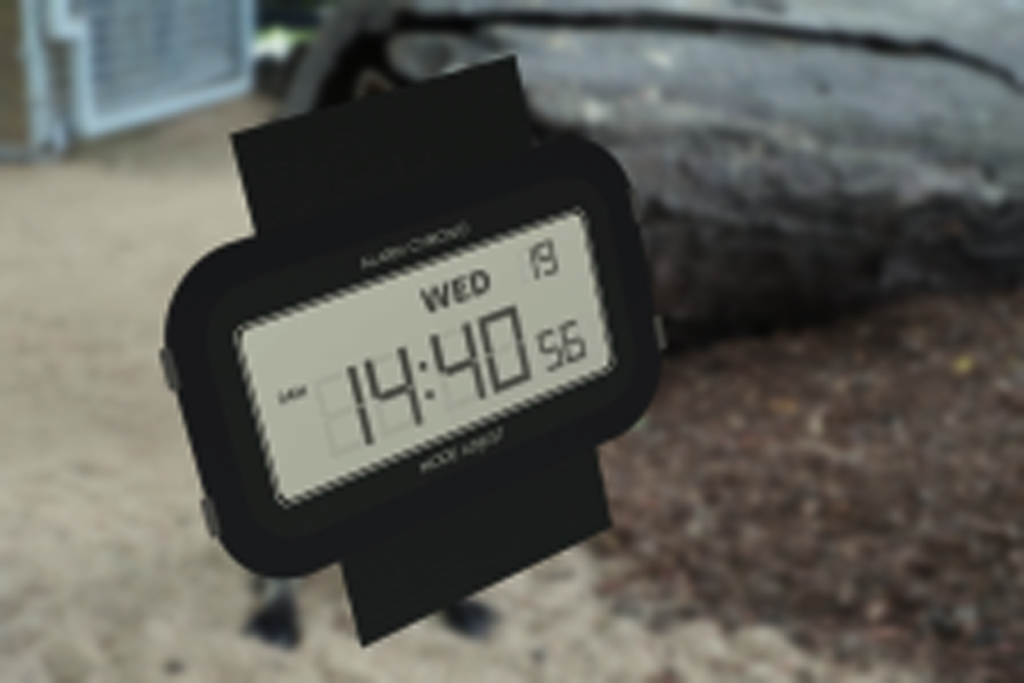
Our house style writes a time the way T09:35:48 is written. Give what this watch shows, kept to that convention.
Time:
T14:40:56
